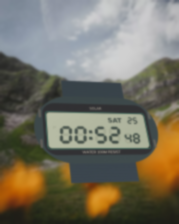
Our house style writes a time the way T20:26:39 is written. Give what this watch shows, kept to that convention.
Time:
T00:52:48
